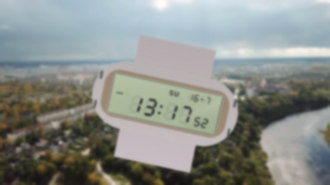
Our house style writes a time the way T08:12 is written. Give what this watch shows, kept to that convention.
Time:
T13:17
